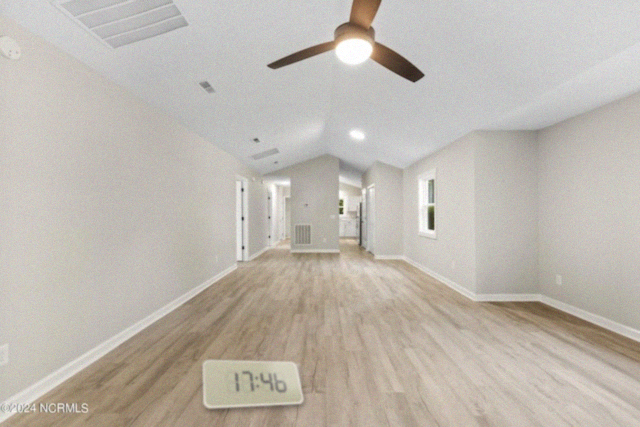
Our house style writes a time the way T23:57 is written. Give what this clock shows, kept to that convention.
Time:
T17:46
